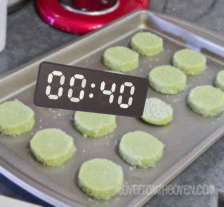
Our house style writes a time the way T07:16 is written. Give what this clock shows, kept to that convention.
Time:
T00:40
